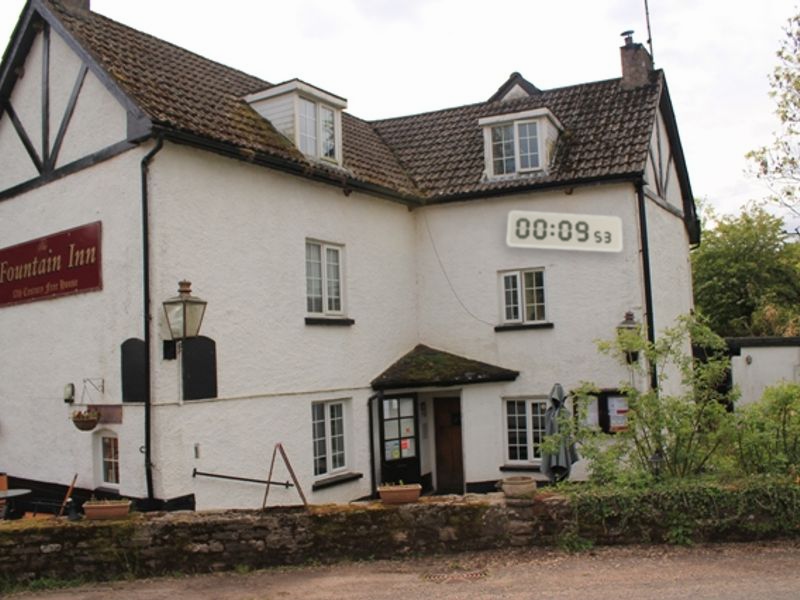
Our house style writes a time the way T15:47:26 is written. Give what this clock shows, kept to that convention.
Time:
T00:09:53
